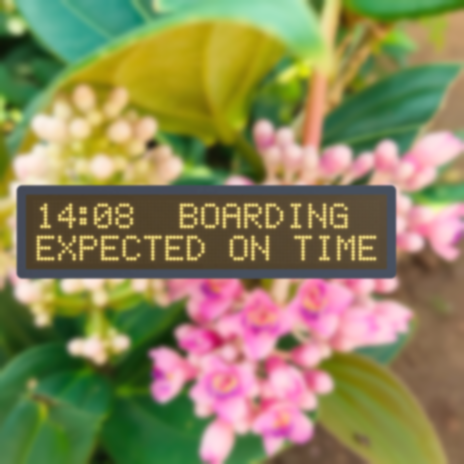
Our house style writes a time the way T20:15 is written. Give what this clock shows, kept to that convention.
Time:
T14:08
